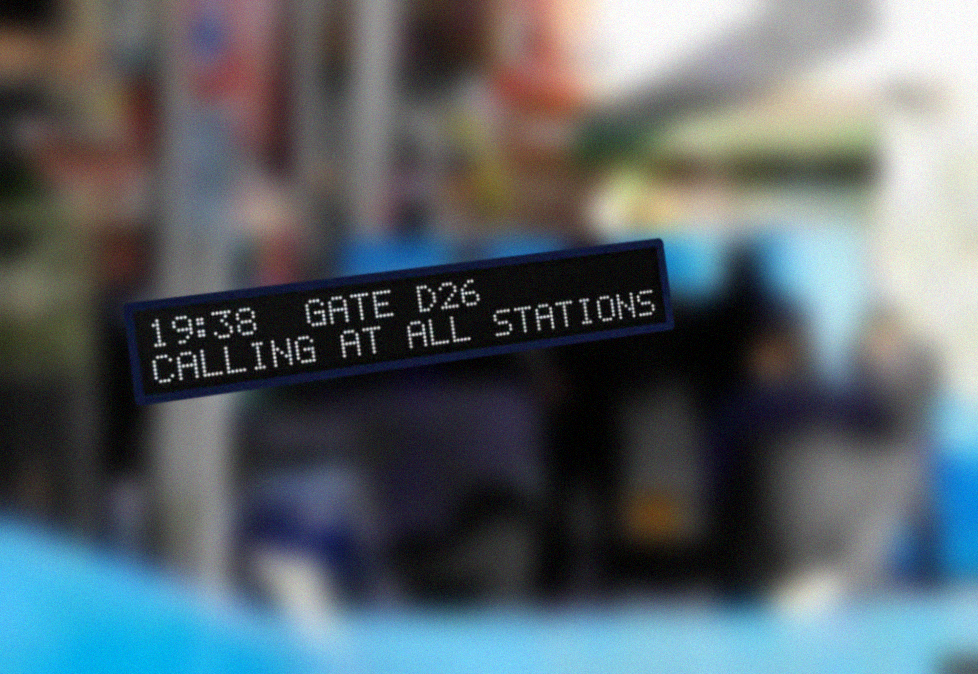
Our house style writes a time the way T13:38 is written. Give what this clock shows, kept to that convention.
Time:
T19:38
